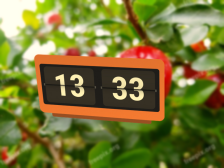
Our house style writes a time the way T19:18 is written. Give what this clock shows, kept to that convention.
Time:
T13:33
